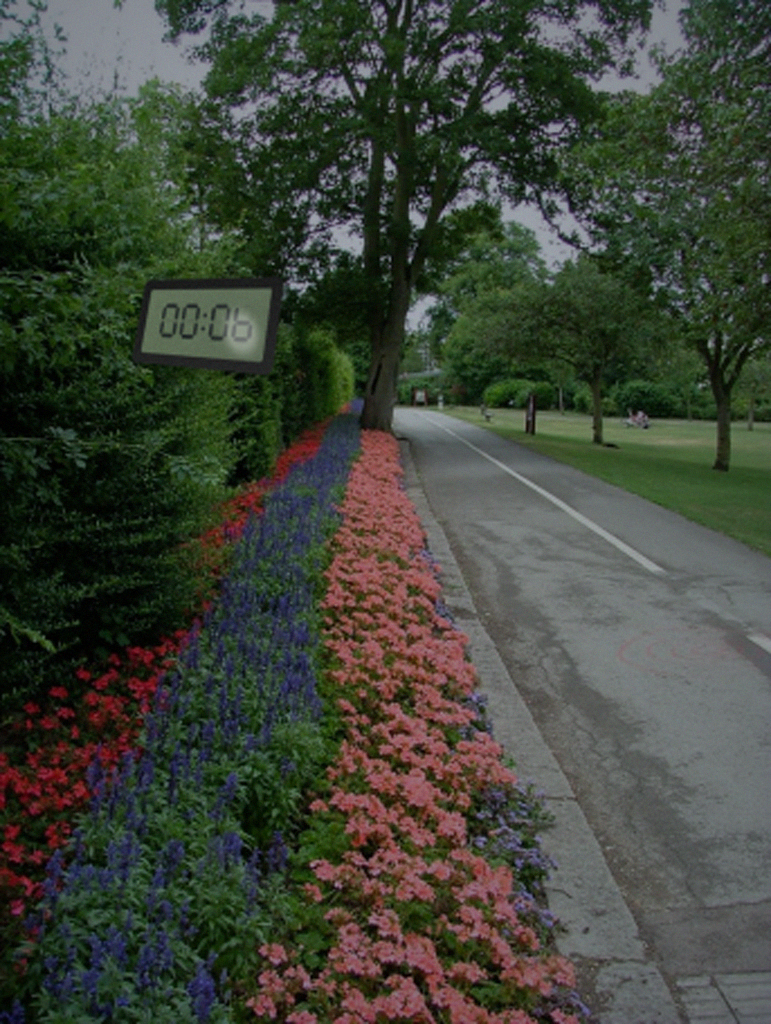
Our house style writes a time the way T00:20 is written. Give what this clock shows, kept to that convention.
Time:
T00:06
